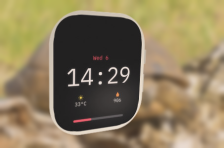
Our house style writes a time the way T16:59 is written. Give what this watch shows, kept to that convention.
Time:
T14:29
